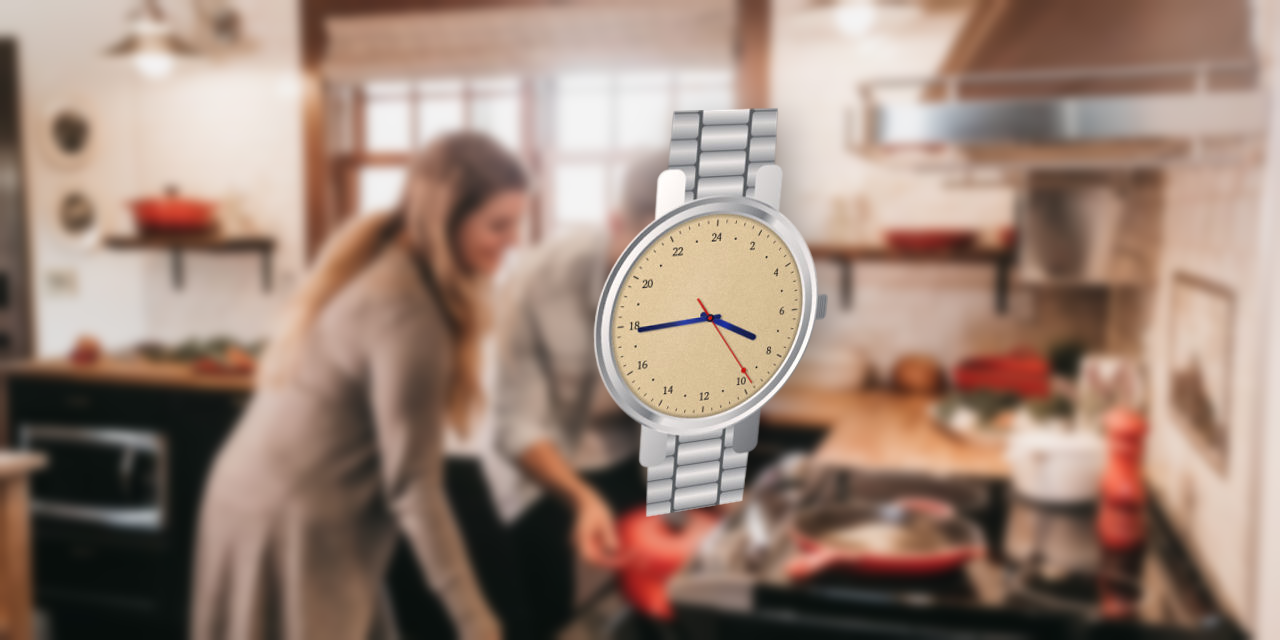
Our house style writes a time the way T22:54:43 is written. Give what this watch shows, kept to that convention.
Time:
T07:44:24
